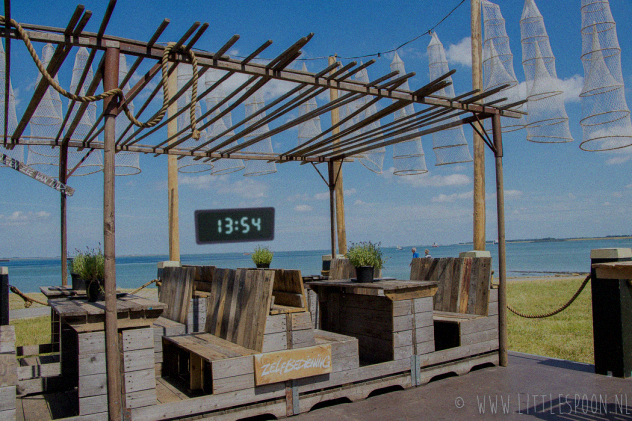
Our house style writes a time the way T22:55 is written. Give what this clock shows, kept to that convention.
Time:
T13:54
